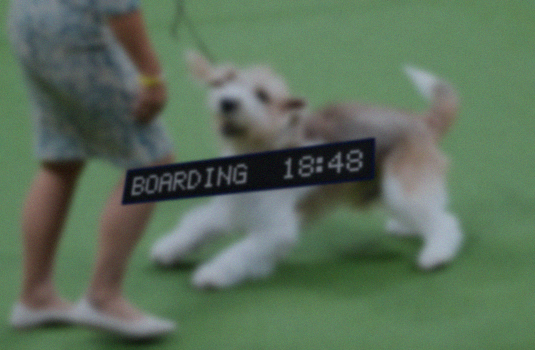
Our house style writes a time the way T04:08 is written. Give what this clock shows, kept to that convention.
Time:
T18:48
